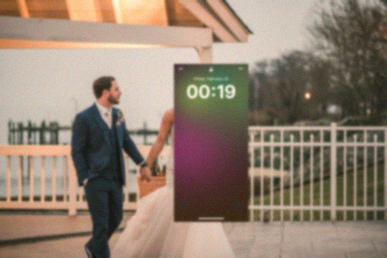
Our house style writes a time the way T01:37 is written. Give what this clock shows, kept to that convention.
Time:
T00:19
